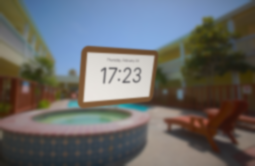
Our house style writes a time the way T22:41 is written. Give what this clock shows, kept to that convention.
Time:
T17:23
